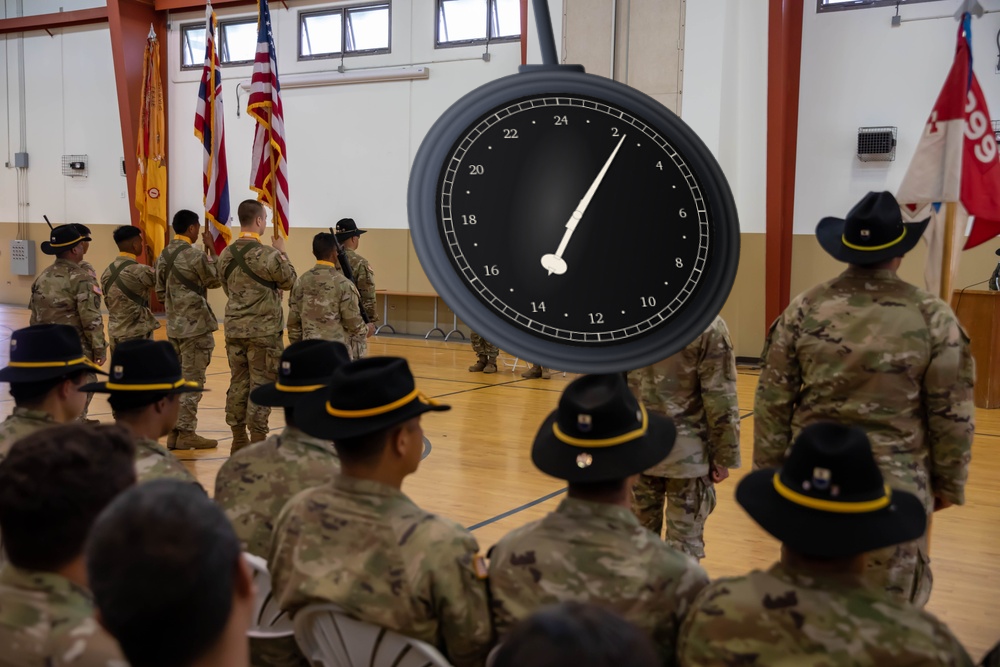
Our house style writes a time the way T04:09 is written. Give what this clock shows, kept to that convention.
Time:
T14:06
